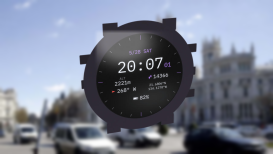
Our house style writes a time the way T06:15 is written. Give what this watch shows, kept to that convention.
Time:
T20:07
